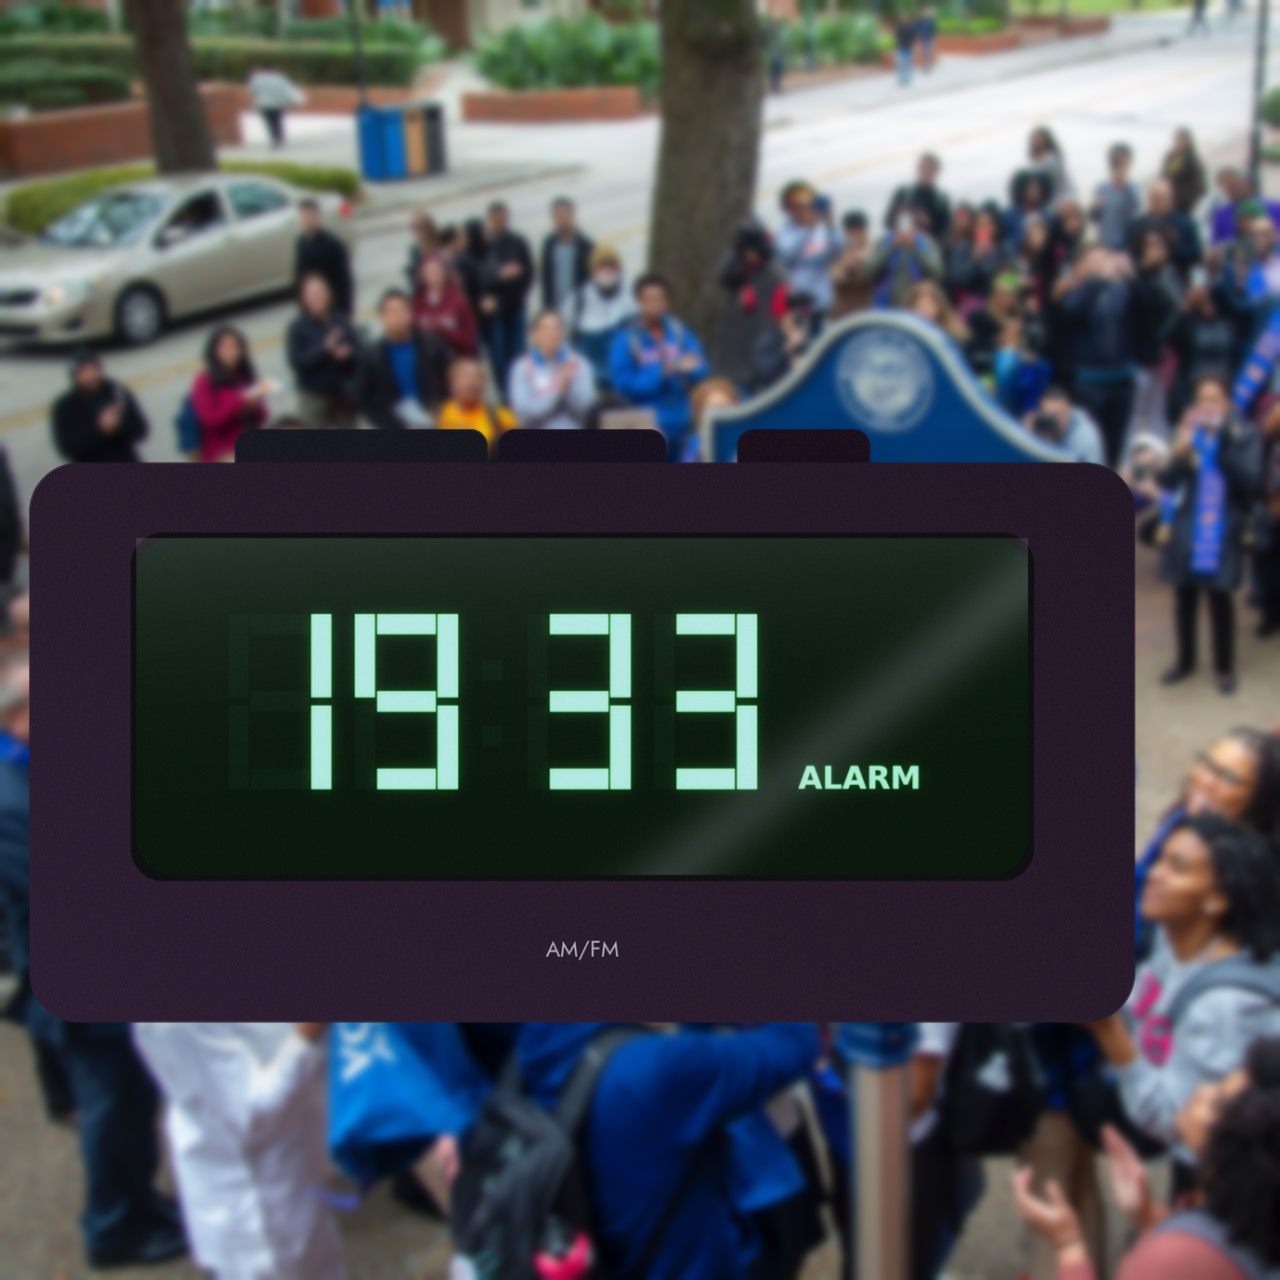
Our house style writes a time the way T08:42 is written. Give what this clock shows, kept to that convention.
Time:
T19:33
